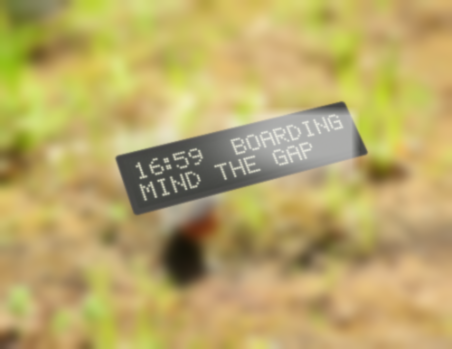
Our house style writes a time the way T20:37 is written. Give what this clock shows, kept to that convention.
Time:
T16:59
